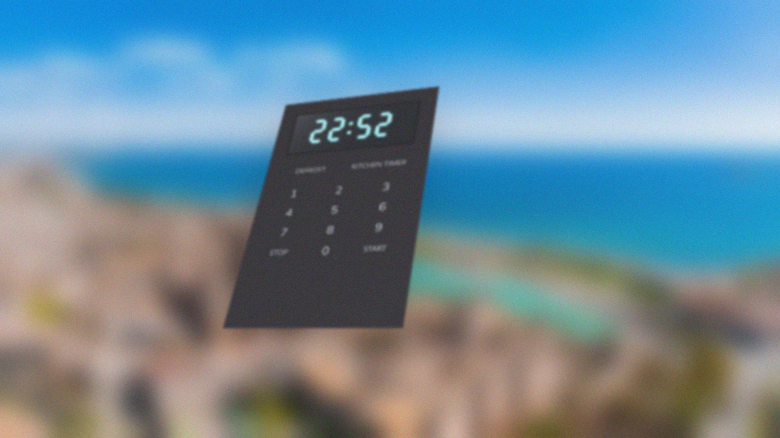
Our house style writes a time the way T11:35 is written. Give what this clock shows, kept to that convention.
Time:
T22:52
